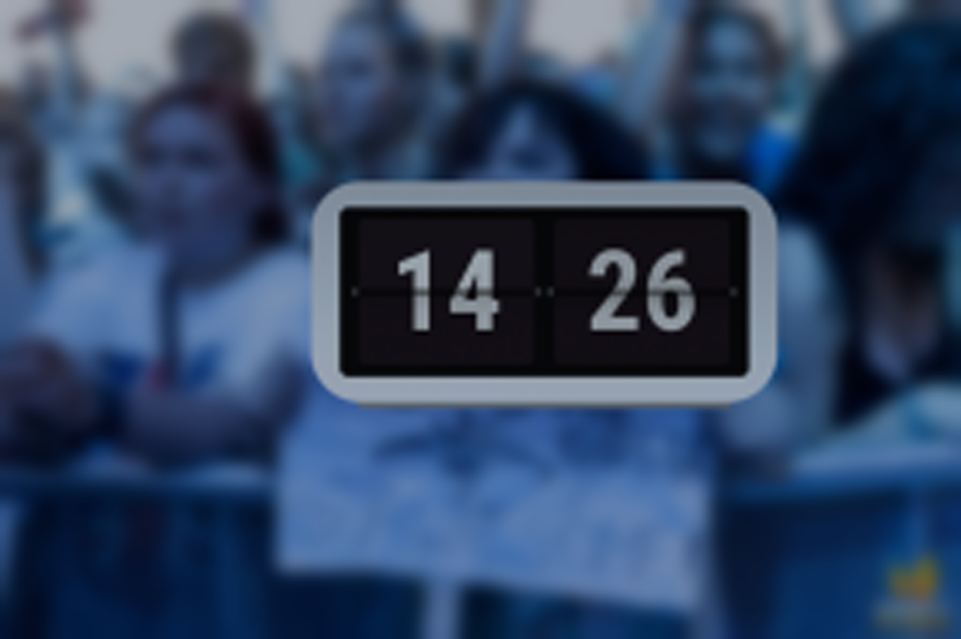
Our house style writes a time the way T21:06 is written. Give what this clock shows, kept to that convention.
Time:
T14:26
